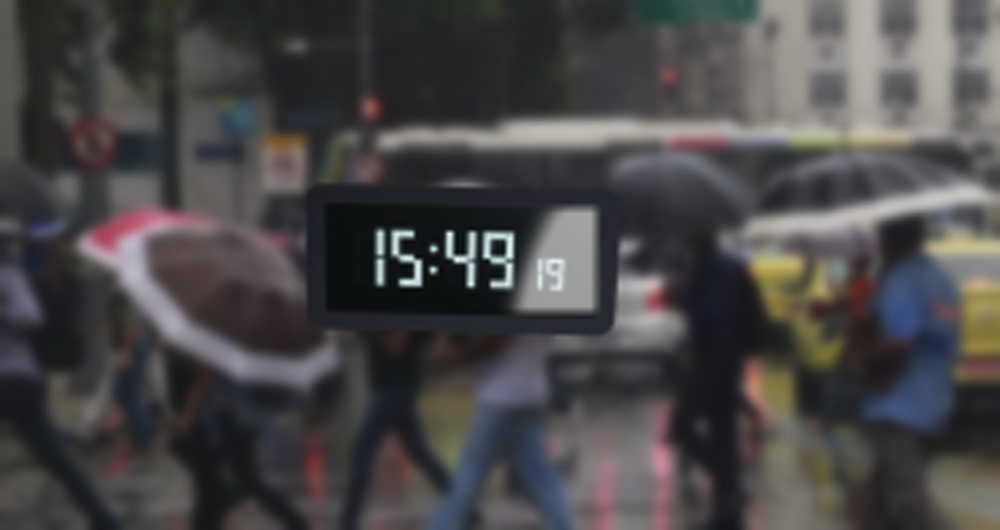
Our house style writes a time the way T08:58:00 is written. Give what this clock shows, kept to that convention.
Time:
T15:49:19
